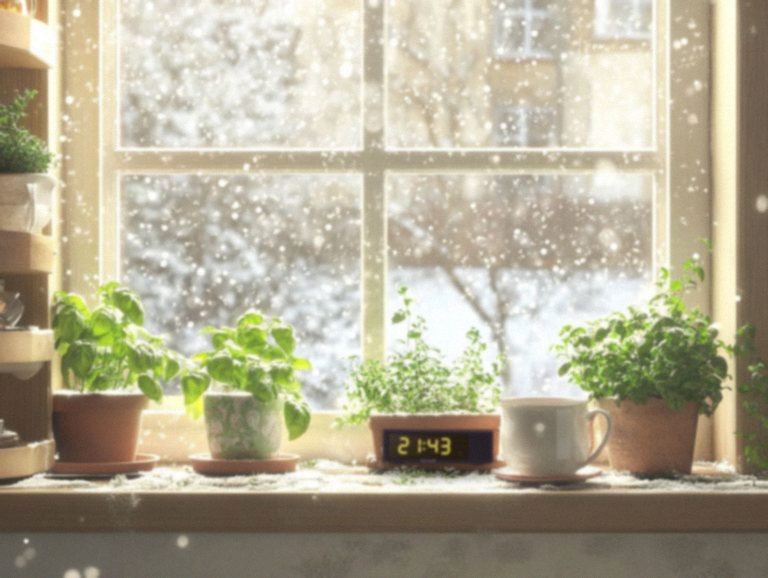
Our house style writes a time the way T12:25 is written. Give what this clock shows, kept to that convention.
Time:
T21:43
